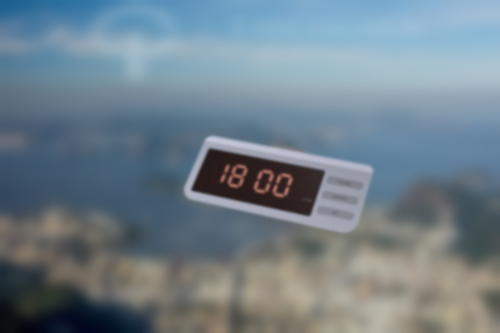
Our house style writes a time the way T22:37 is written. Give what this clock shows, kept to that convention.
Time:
T18:00
